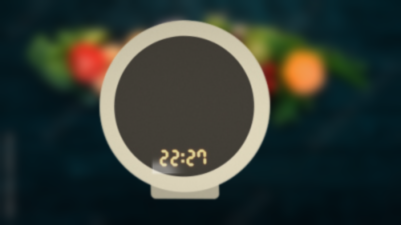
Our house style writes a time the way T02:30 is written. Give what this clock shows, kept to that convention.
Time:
T22:27
